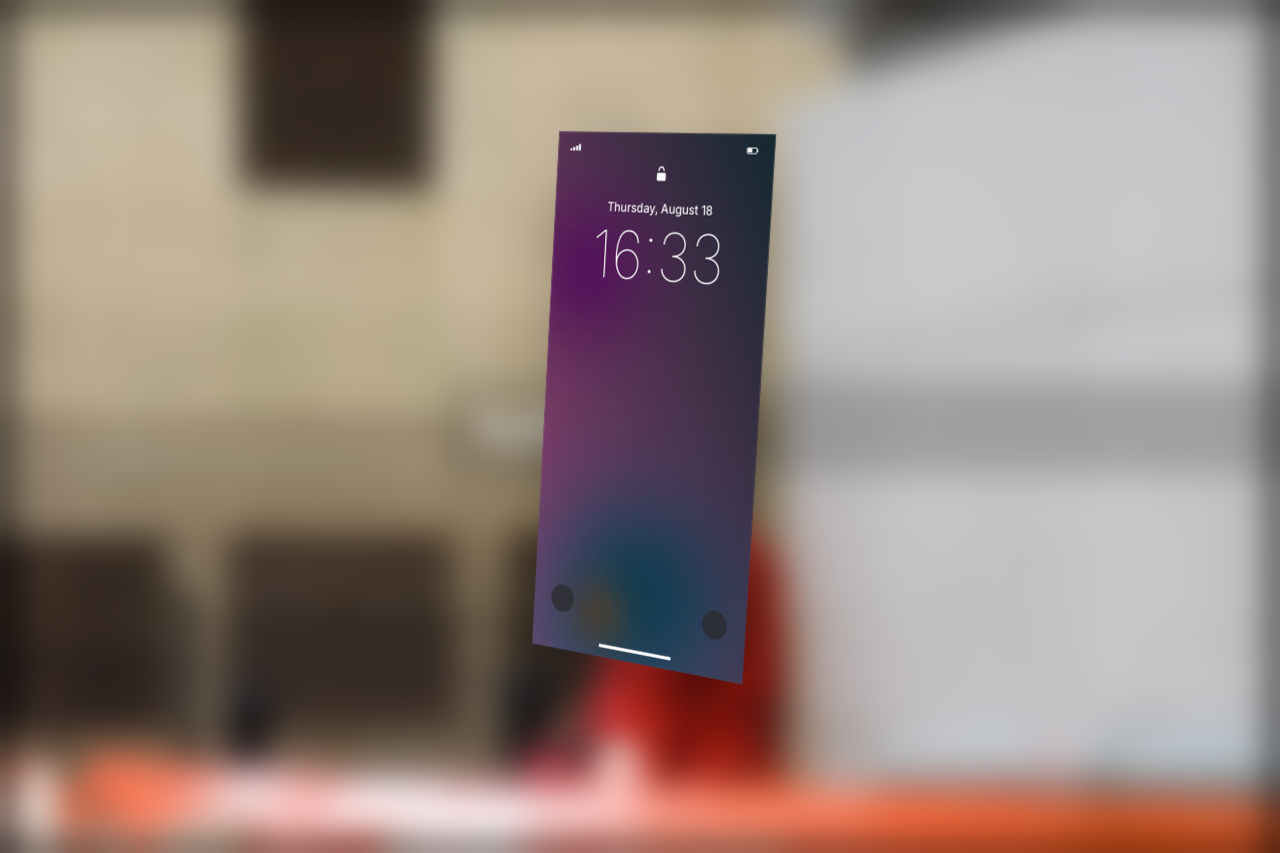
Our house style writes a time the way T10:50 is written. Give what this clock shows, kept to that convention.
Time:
T16:33
